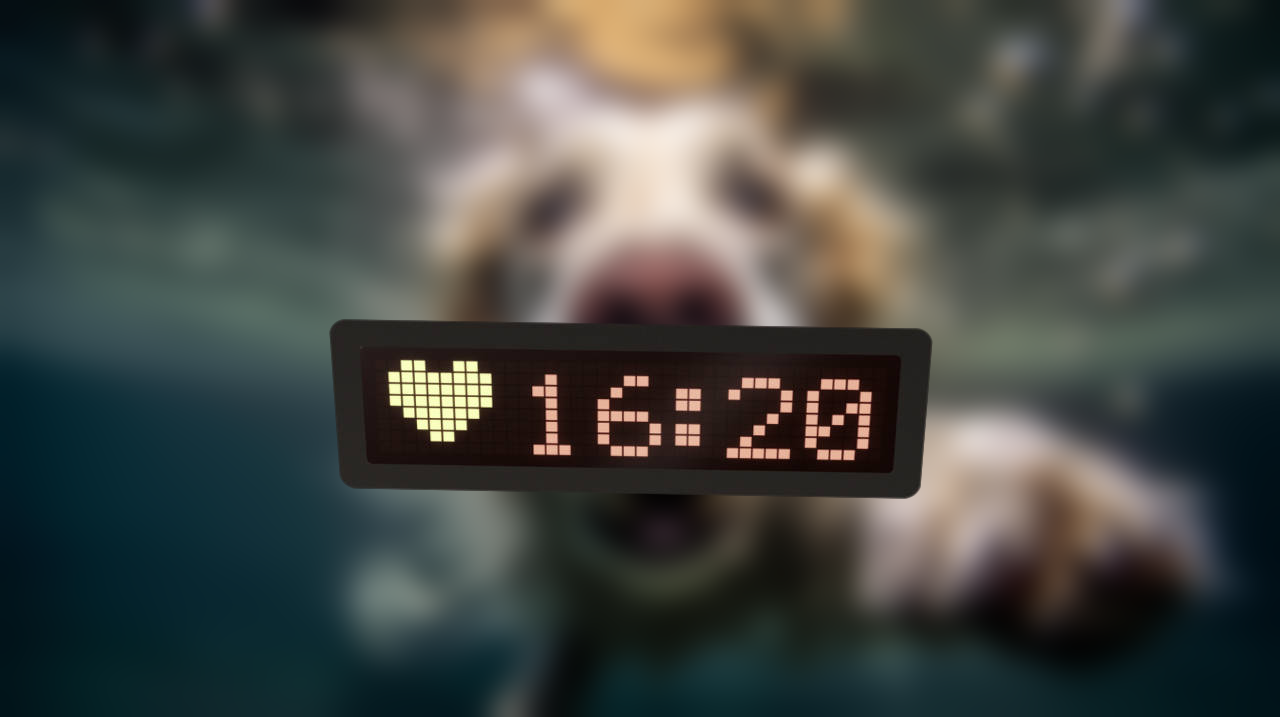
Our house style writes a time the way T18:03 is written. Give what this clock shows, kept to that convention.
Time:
T16:20
